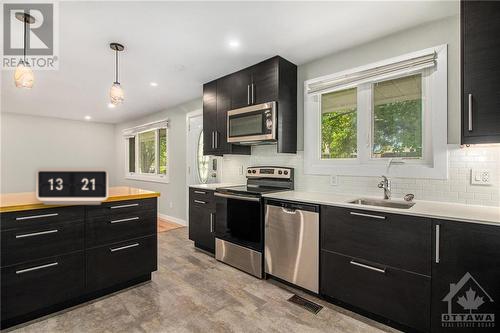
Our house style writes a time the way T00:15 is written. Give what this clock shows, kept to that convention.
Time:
T13:21
